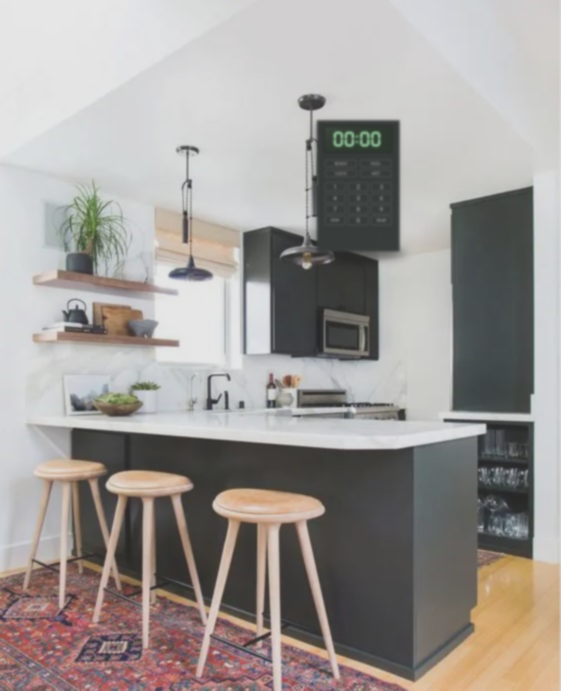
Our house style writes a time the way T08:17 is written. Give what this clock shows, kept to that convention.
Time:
T00:00
